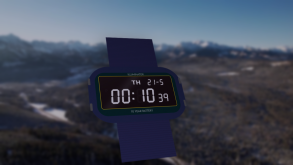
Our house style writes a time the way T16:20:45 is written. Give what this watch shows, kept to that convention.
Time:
T00:10:39
